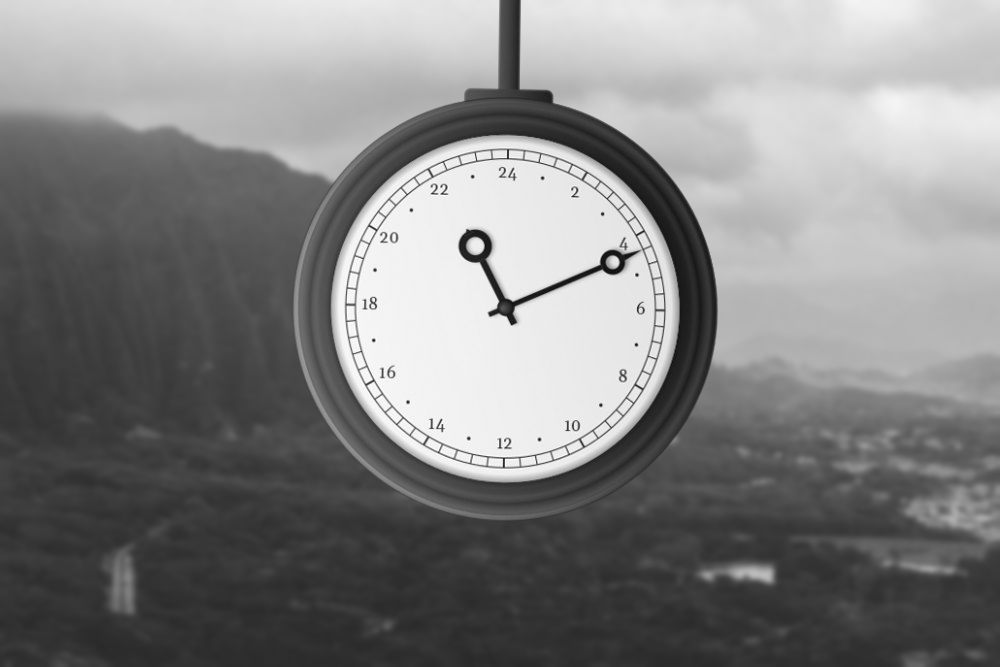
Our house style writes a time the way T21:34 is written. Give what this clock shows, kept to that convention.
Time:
T22:11
